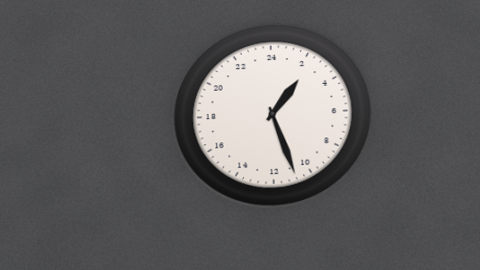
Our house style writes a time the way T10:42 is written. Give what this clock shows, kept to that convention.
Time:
T02:27
